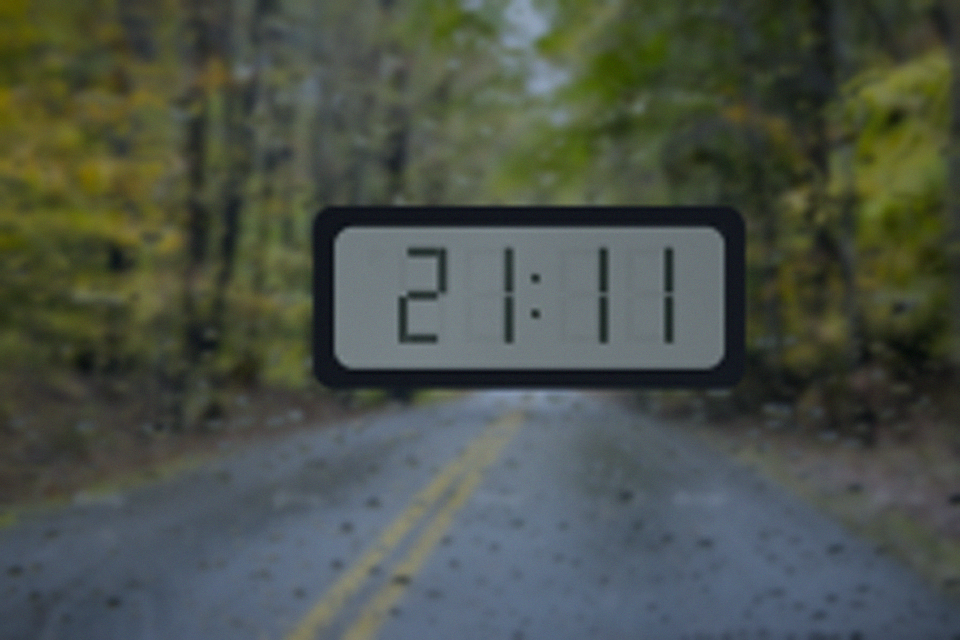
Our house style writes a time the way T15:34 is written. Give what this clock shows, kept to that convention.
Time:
T21:11
